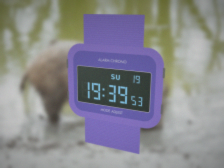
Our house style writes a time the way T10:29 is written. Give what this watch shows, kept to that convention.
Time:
T19:39
